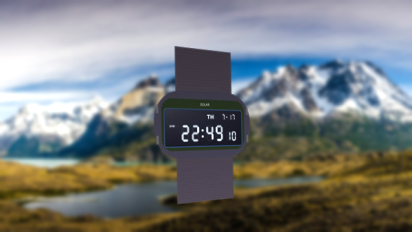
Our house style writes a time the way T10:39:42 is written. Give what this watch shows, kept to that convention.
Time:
T22:49:10
